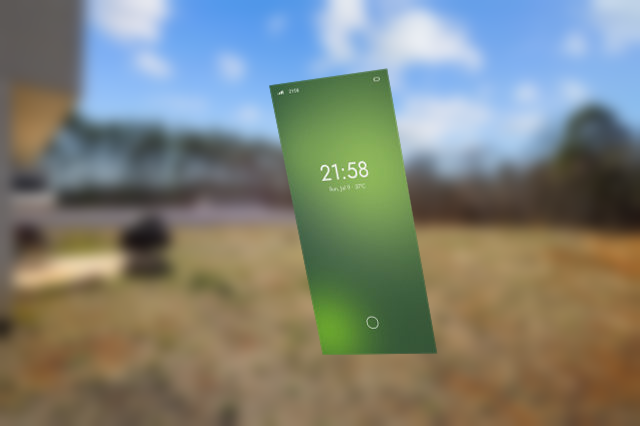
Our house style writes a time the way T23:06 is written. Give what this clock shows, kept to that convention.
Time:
T21:58
